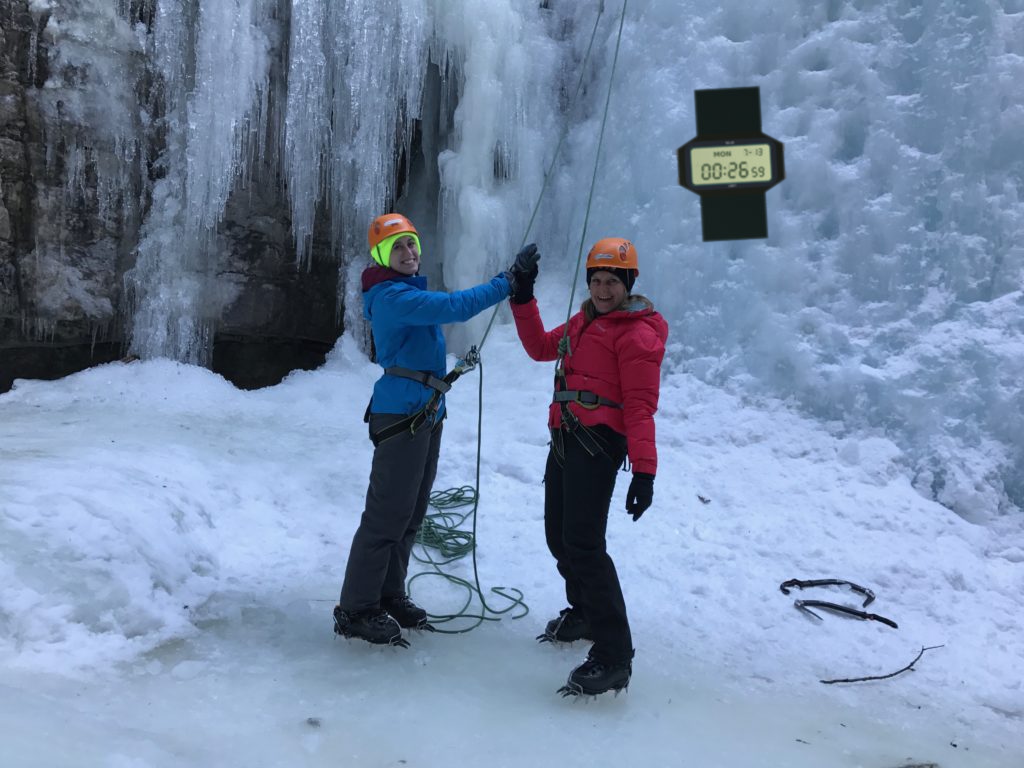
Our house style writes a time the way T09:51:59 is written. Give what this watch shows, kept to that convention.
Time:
T00:26:59
